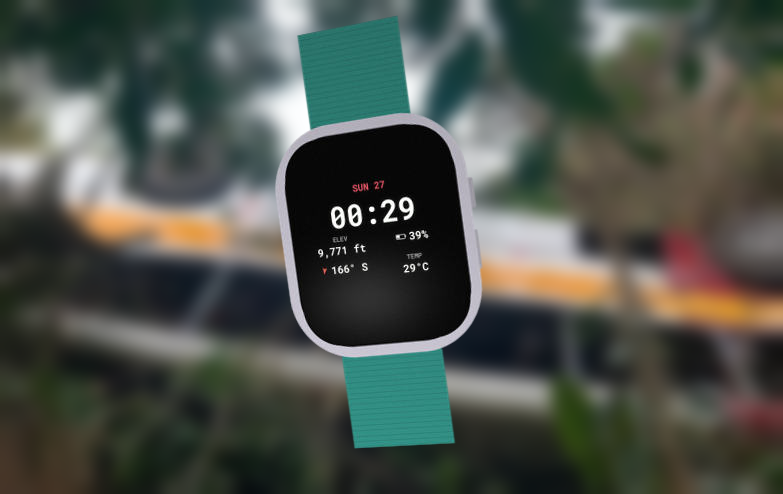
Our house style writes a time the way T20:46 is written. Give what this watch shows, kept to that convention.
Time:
T00:29
